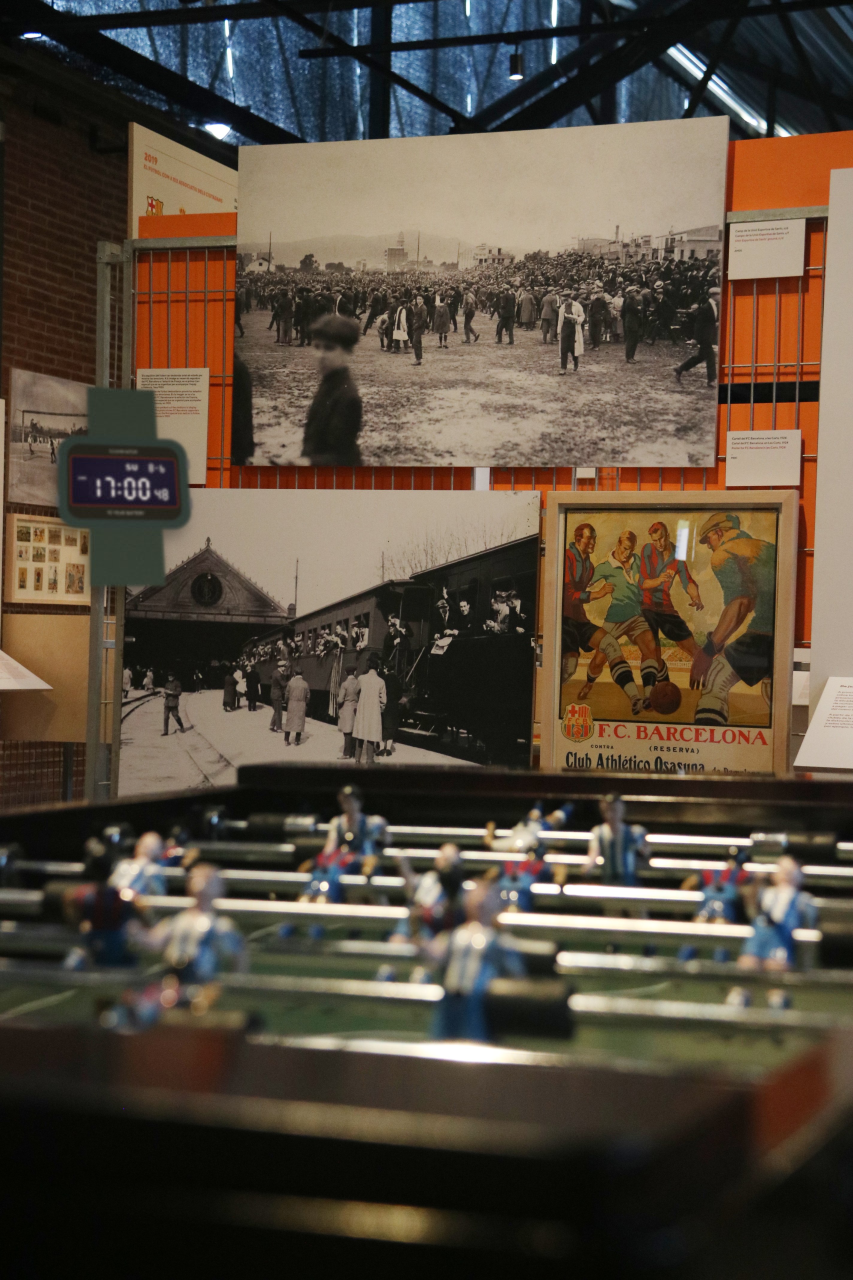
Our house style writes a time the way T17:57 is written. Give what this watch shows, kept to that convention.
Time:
T17:00
